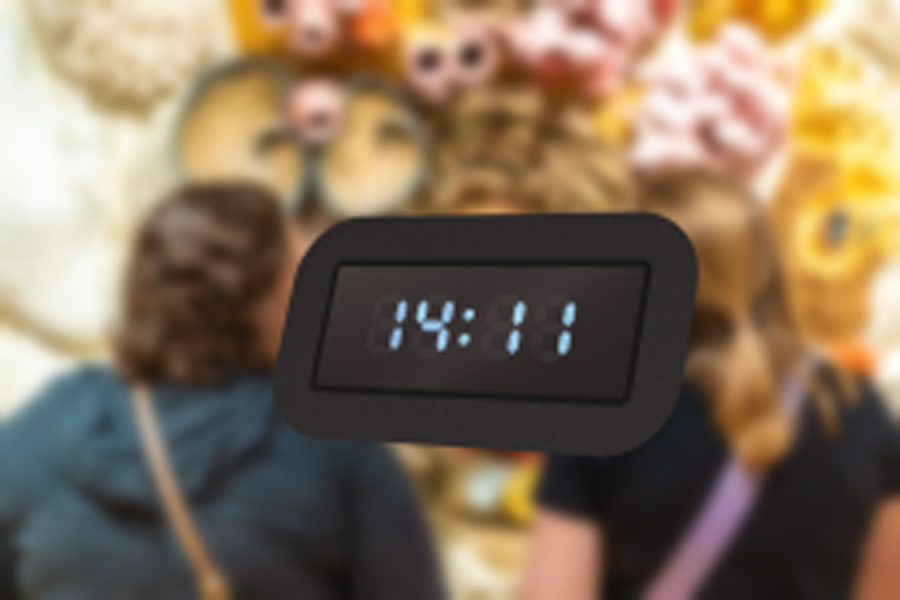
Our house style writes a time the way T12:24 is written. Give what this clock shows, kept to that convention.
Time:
T14:11
